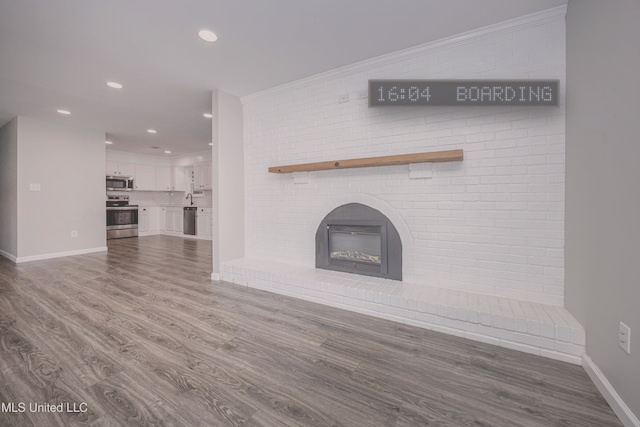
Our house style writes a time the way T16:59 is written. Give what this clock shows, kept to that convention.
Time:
T16:04
